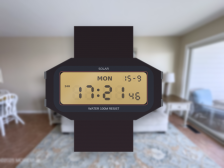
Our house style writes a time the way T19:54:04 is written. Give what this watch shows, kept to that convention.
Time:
T17:21:46
